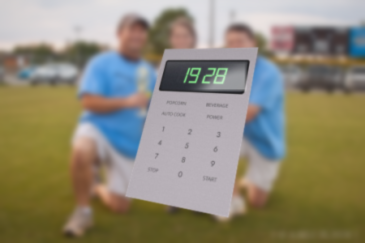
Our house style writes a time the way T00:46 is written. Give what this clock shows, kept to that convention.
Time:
T19:28
